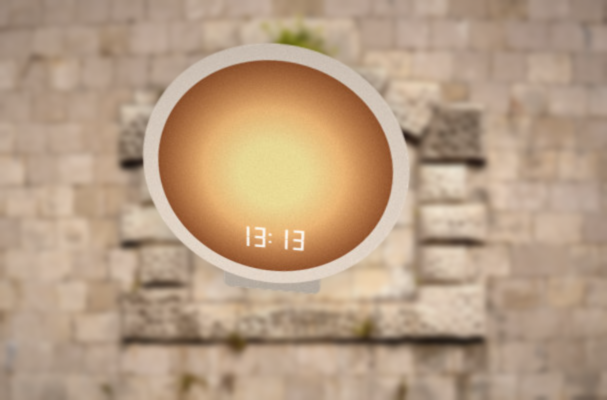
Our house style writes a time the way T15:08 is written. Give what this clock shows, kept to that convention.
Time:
T13:13
